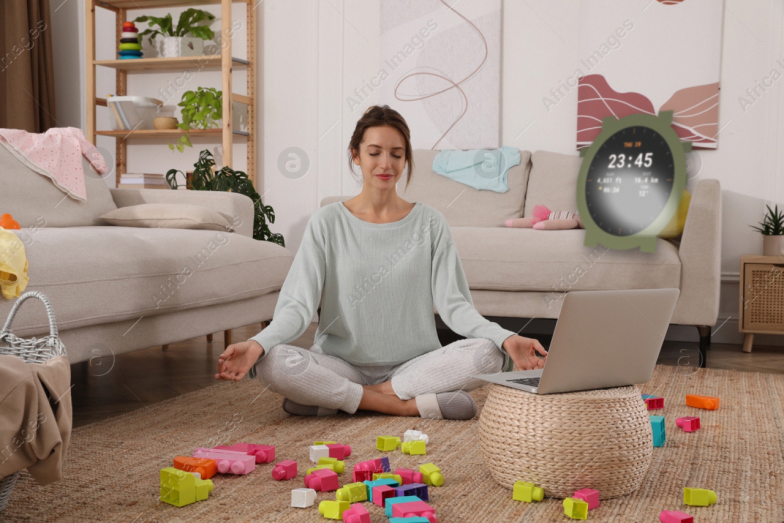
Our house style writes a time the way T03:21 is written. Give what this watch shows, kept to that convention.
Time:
T23:45
